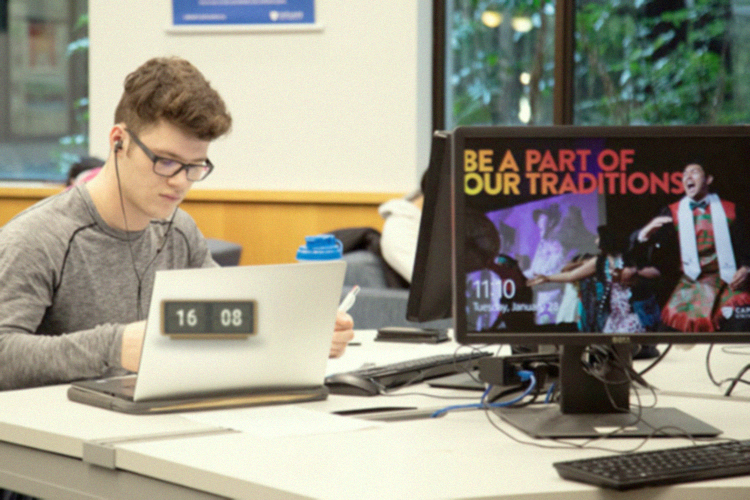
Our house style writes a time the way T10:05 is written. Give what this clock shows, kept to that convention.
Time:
T16:08
